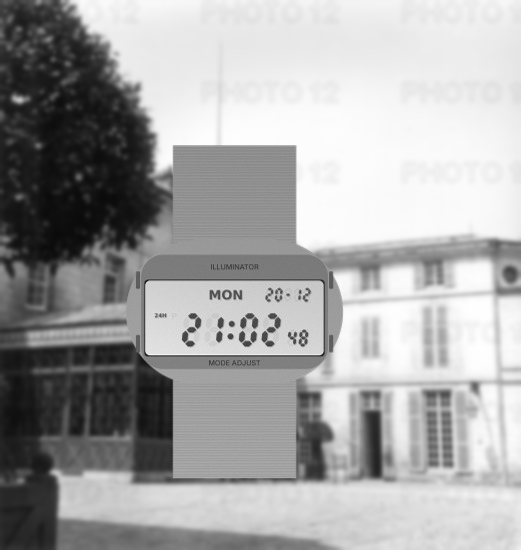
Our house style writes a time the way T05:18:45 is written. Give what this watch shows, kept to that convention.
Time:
T21:02:48
